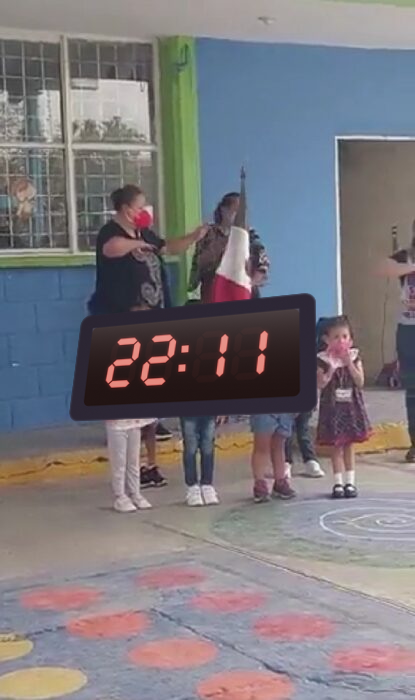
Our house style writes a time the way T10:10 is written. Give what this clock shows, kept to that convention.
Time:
T22:11
